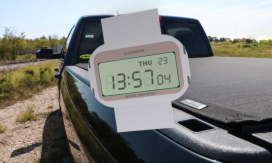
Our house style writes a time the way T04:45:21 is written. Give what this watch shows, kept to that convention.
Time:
T13:57:04
